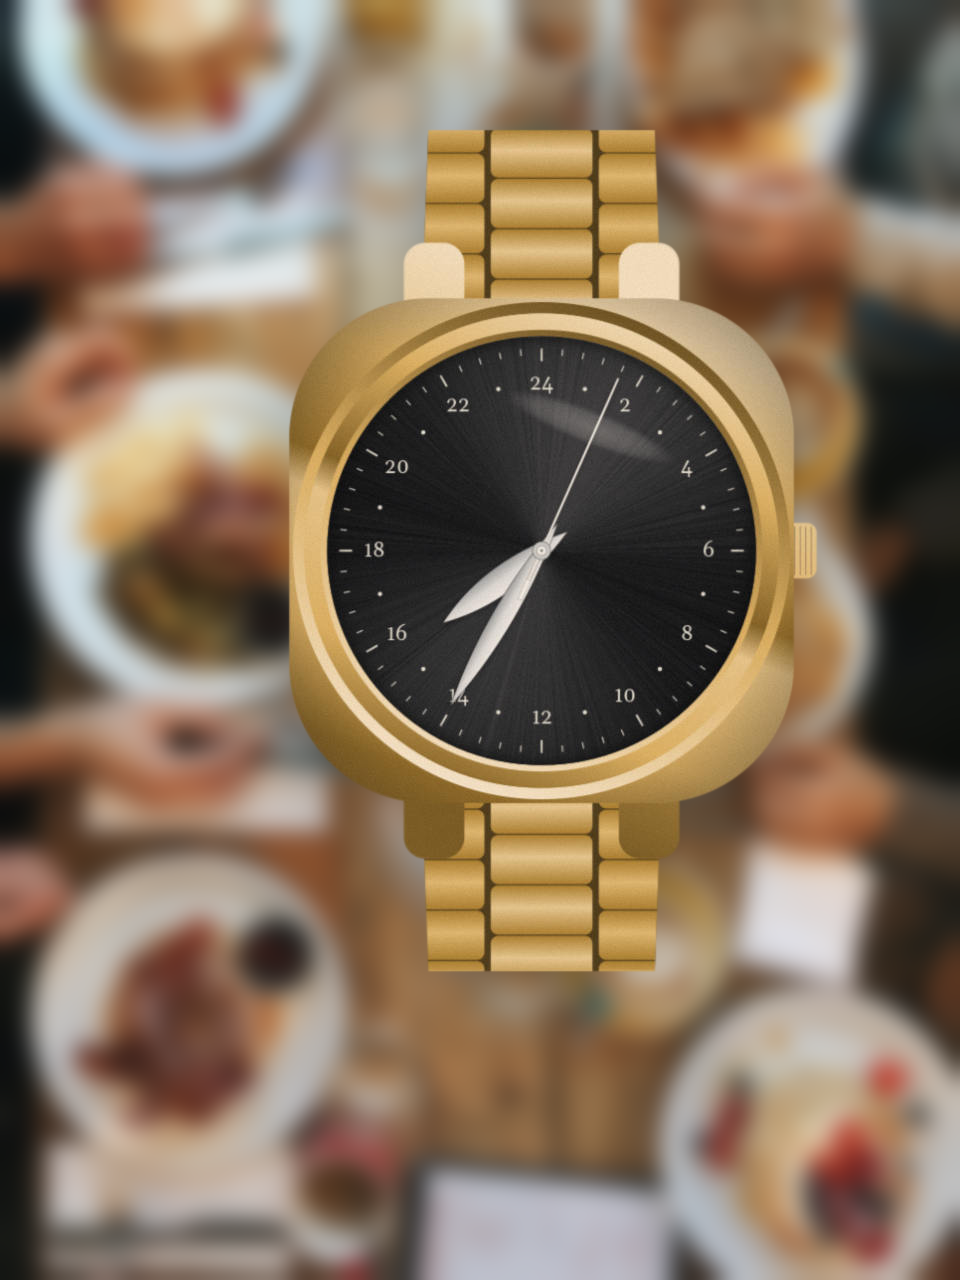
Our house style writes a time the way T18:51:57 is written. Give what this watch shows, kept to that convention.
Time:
T15:35:04
